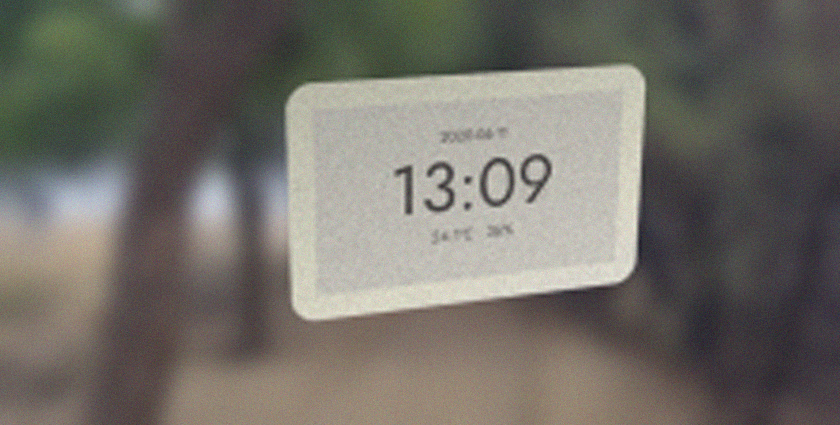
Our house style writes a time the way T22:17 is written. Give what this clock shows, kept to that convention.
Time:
T13:09
